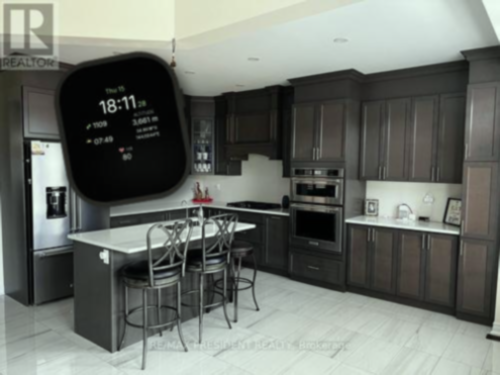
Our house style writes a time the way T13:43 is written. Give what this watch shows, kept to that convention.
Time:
T18:11
